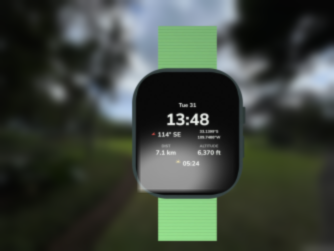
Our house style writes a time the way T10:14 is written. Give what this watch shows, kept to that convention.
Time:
T13:48
